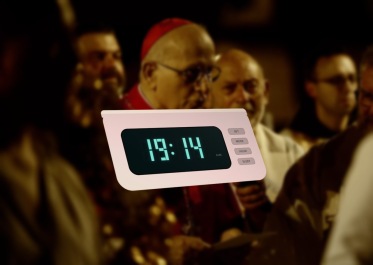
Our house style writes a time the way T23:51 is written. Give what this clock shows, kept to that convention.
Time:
T19:14
